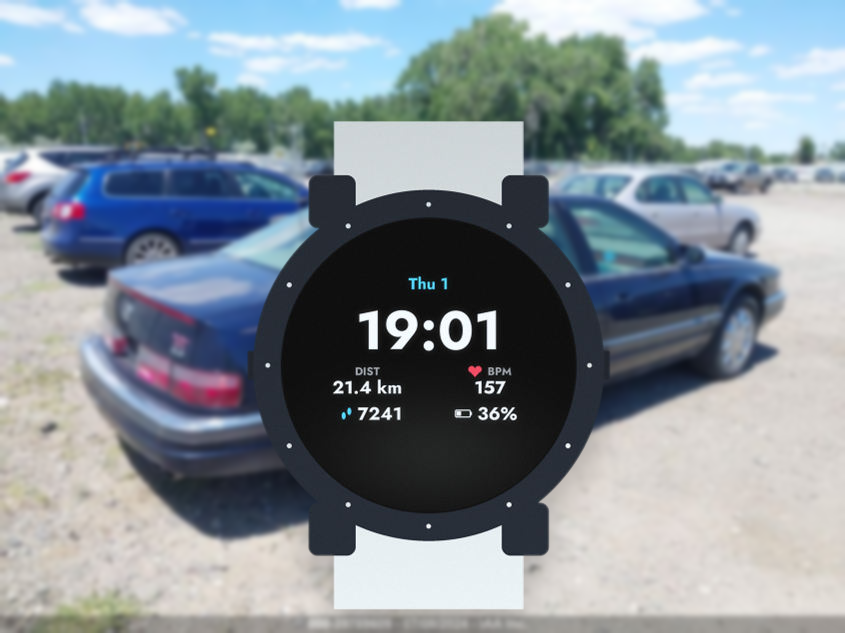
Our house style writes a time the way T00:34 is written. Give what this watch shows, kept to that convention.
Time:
T19:01
